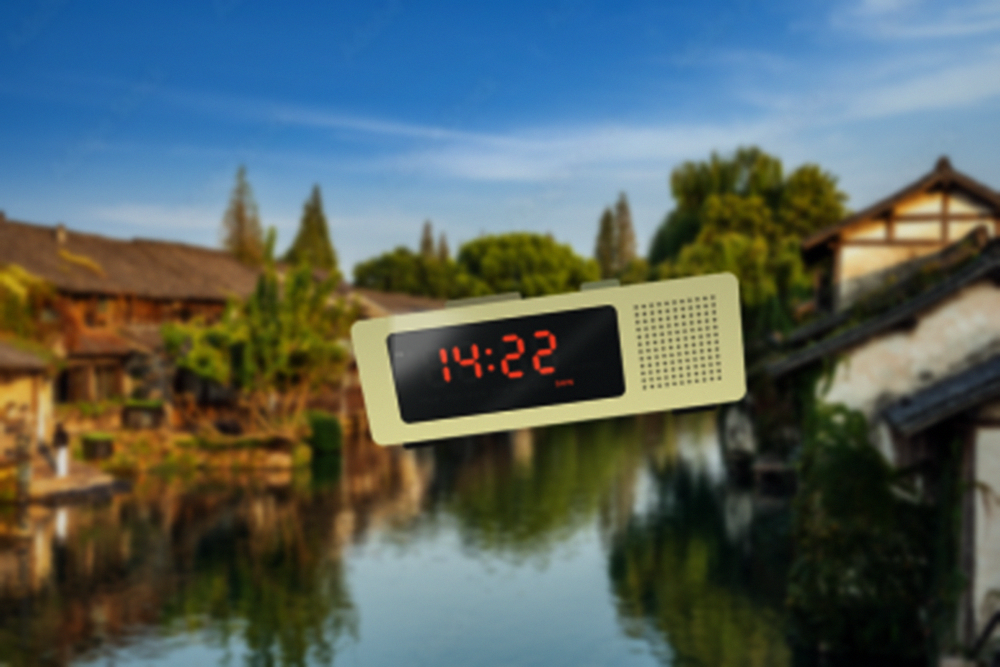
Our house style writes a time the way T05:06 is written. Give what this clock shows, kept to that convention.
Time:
T14:22
